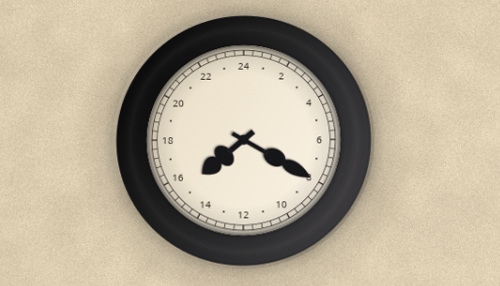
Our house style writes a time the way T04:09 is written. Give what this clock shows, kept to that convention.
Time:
T15:20
